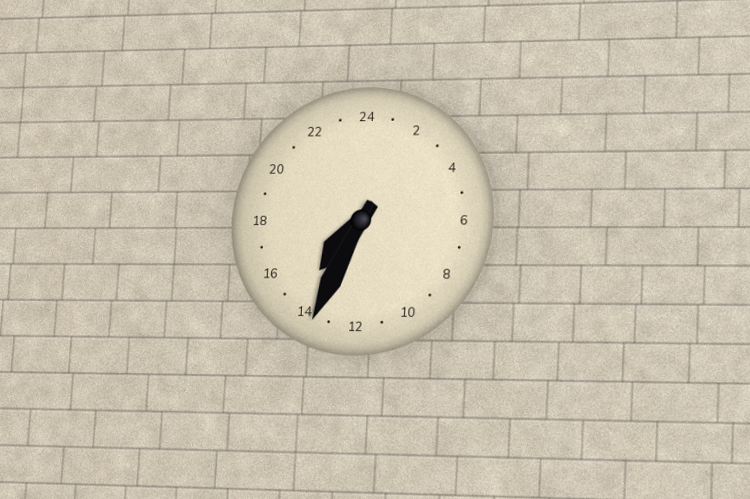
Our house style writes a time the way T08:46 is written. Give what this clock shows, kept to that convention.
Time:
T14:34
